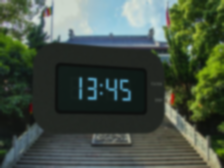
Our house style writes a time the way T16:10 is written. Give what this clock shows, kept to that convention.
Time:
T13:45
